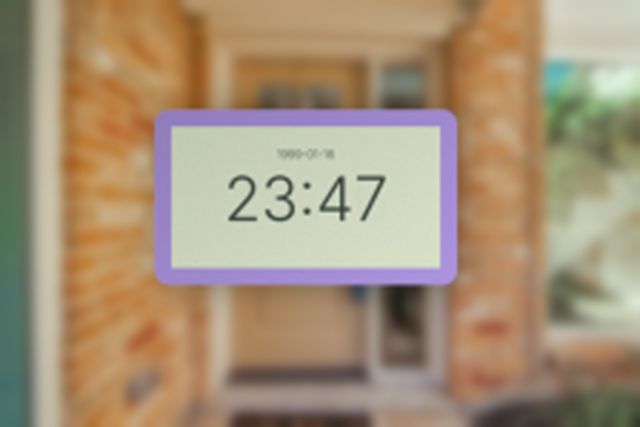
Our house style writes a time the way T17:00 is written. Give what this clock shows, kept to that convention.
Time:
T23:47
